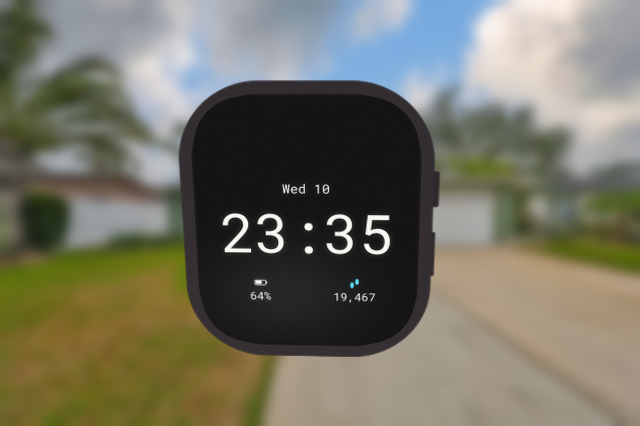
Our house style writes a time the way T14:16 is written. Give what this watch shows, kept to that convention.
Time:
T23:35
